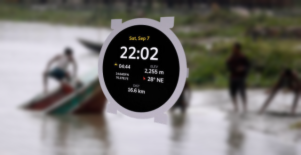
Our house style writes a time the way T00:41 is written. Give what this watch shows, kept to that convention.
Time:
T22:02
